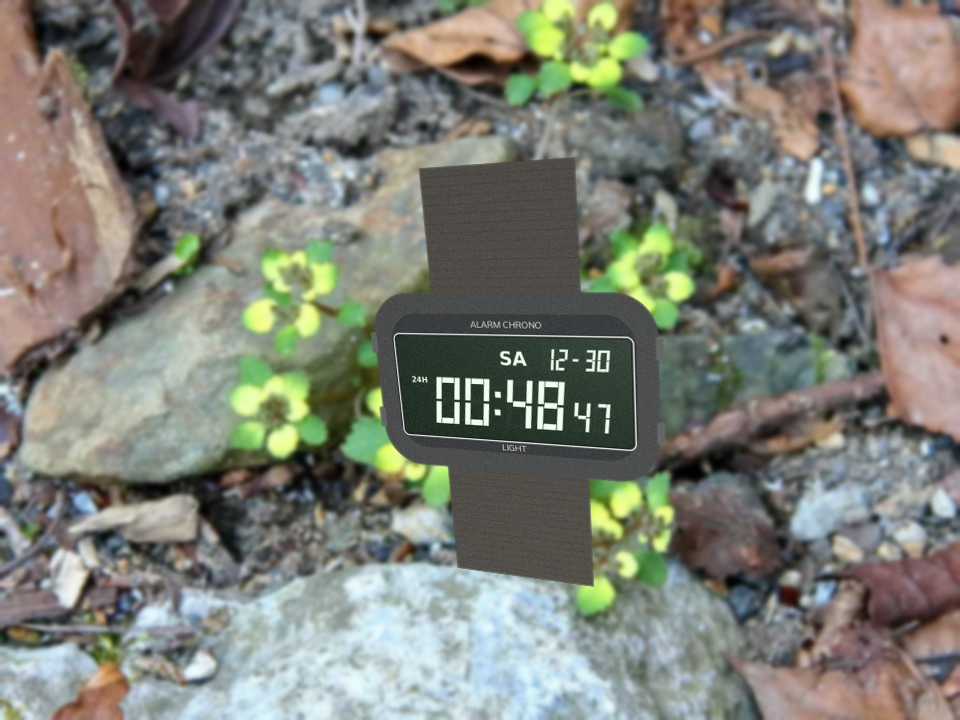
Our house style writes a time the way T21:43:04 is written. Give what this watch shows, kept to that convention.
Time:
T00:48:47
